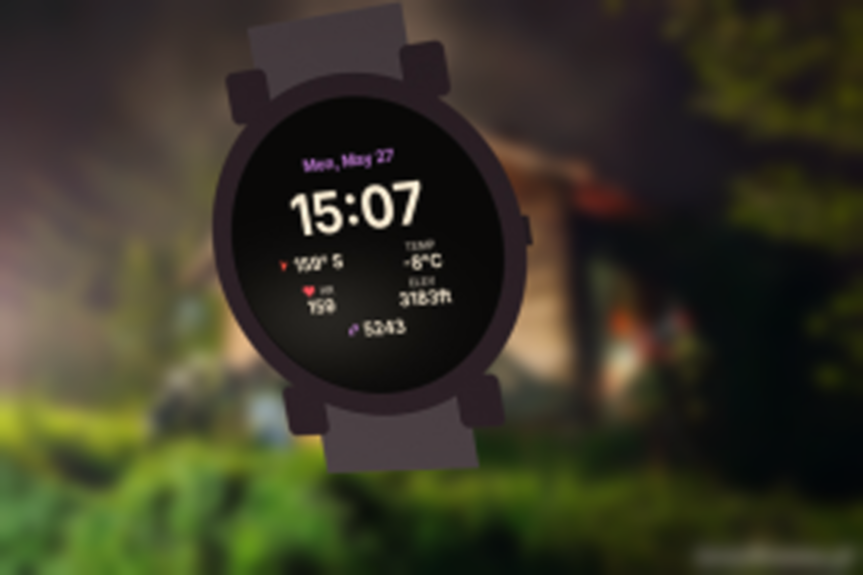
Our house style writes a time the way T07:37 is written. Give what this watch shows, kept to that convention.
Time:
T15:07
